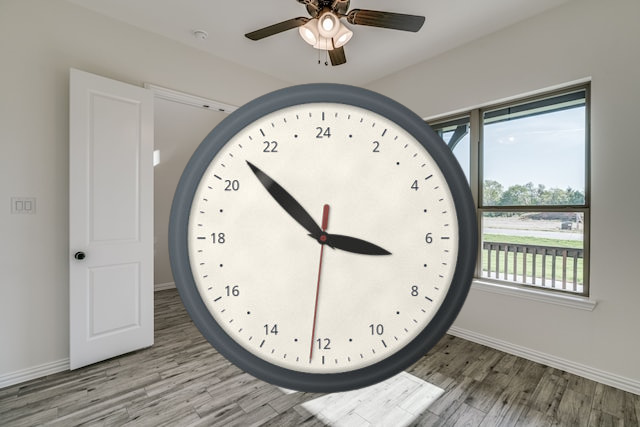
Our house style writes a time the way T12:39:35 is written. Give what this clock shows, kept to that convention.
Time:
T06:52:31
